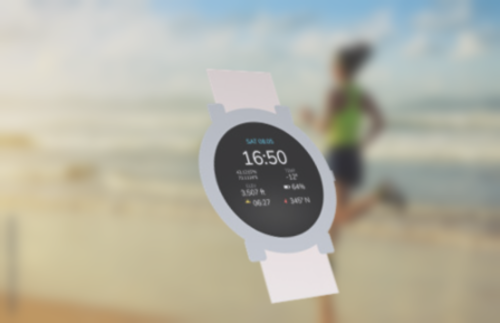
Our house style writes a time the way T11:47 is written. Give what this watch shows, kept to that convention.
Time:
T16:50
